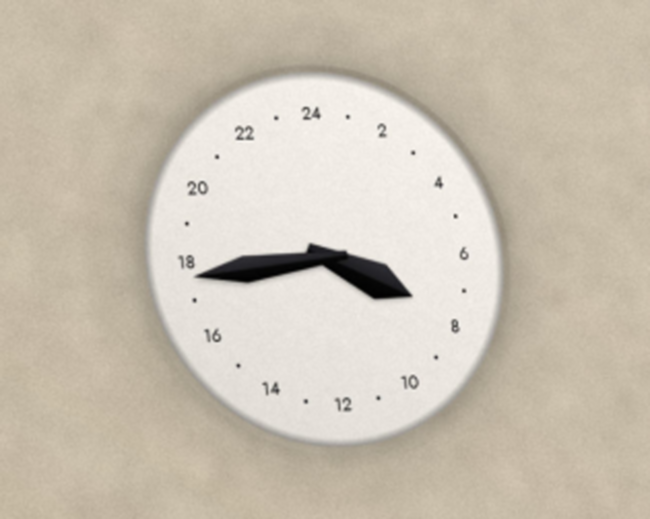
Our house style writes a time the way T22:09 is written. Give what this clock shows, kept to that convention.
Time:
T07:44
